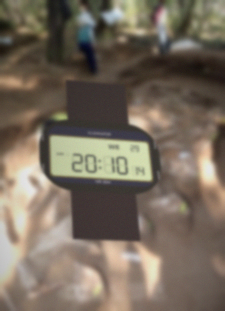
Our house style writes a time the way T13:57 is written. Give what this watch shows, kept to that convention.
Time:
T20:10
